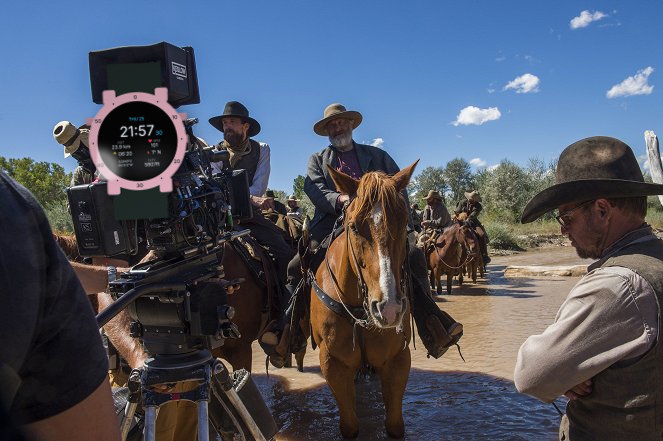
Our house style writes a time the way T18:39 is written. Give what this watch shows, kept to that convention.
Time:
T21:57
